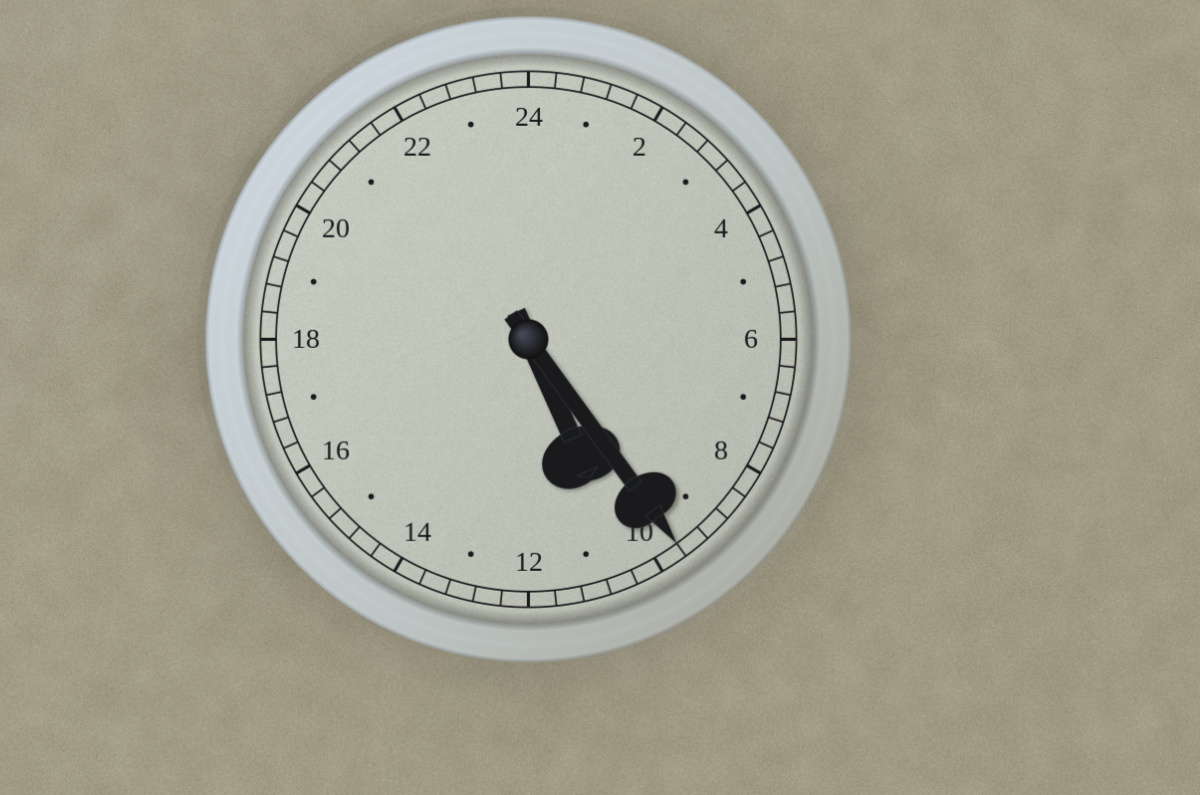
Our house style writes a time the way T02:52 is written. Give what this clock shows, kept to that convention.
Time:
T10:24
